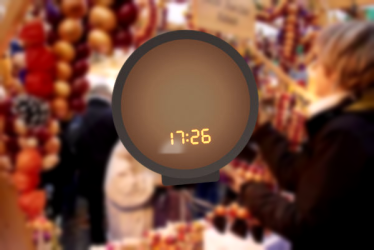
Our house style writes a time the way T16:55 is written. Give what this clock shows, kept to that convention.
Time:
T17:26
